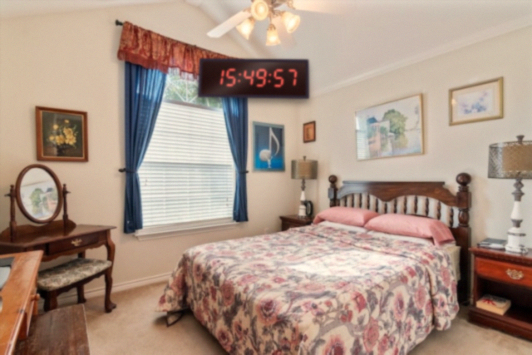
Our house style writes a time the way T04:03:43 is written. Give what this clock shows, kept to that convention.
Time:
T15:49:57
